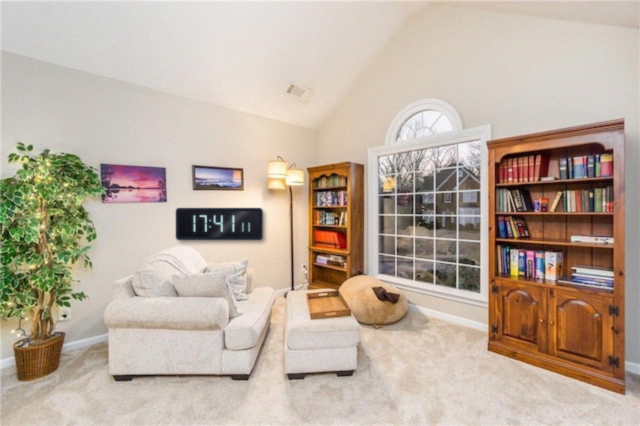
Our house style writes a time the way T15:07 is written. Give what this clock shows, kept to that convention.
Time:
T17:41
